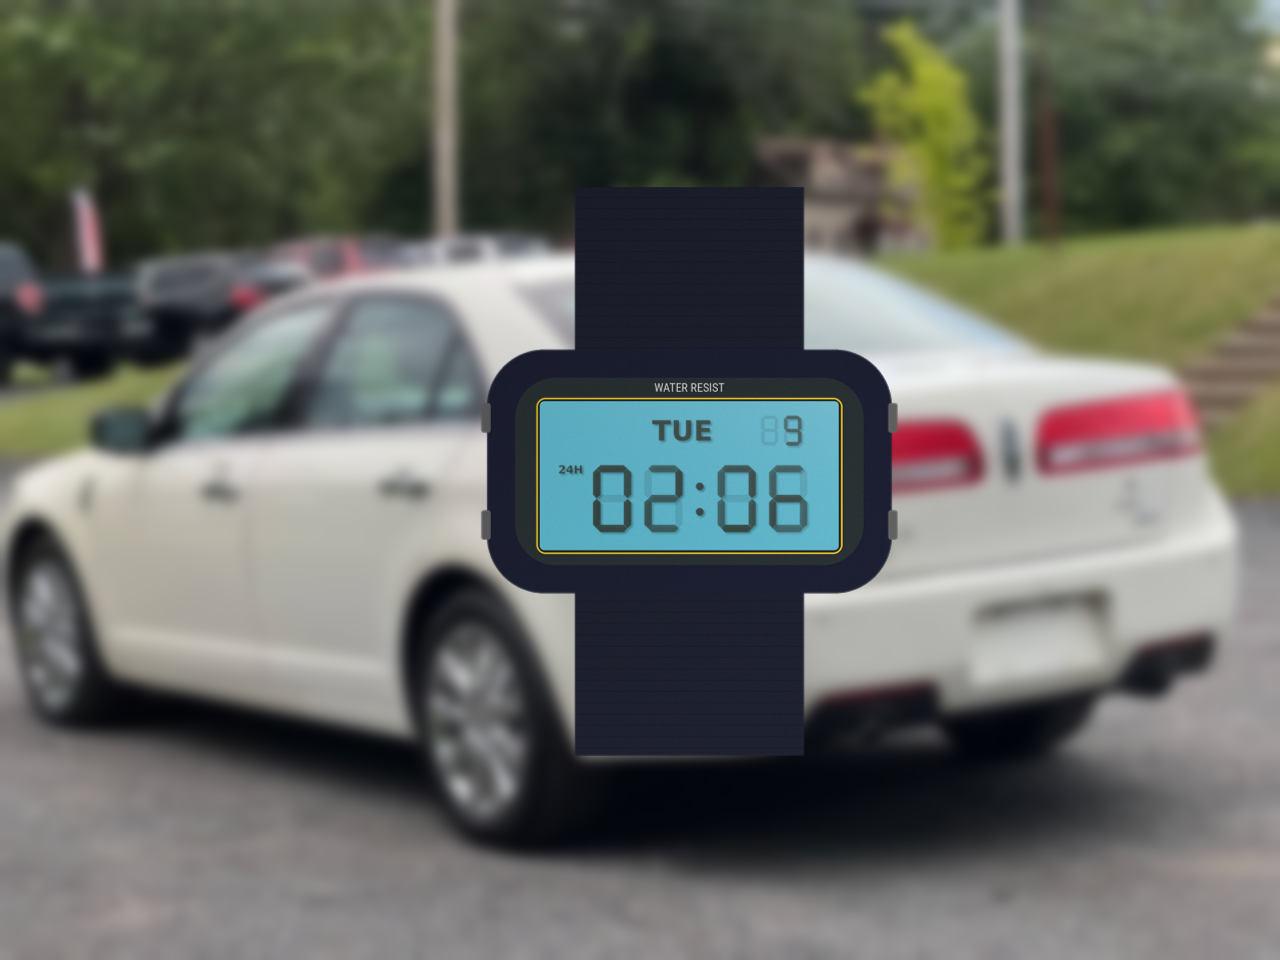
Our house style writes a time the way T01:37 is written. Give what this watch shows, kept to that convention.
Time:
T02:06
